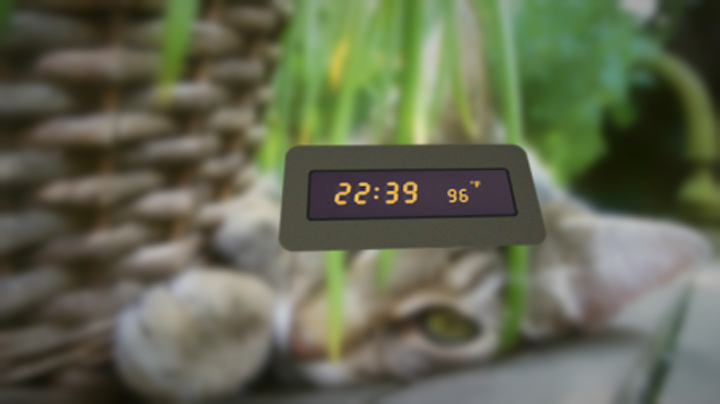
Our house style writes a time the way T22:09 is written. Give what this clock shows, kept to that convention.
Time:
T22:39
